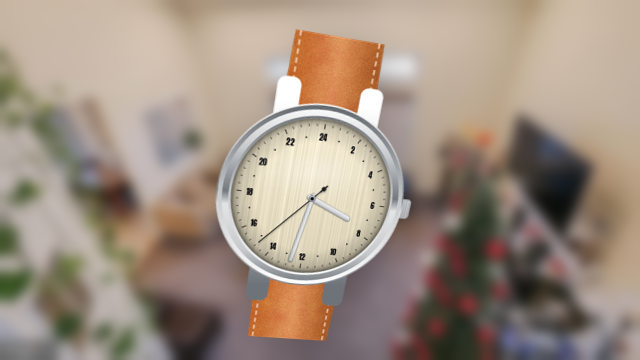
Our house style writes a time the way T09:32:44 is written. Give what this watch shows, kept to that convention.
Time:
T07:31:37
